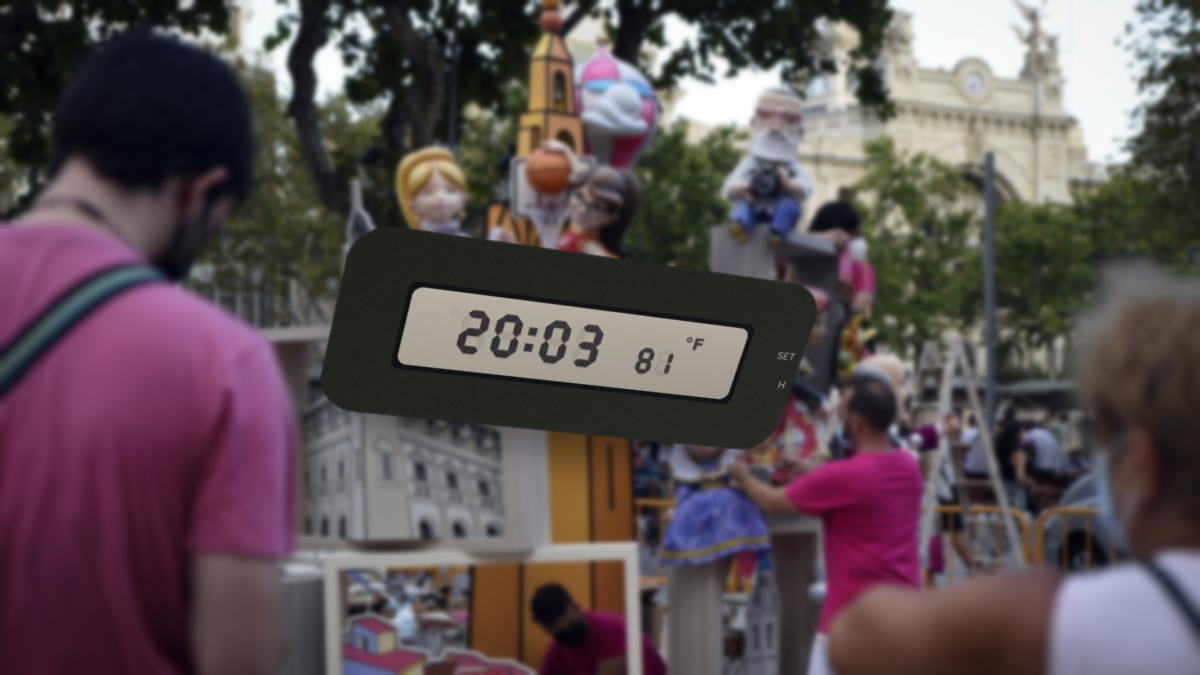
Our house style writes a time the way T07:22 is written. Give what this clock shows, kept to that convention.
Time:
T20:03
